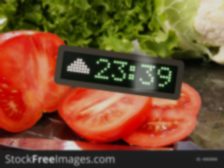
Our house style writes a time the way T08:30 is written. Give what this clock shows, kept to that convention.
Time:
T23:39
